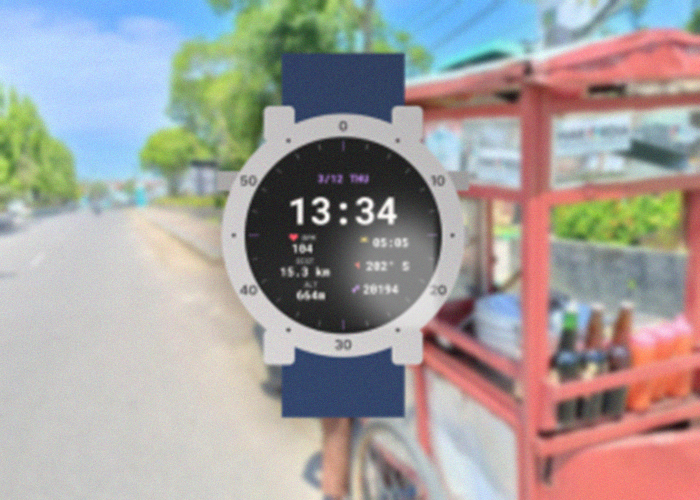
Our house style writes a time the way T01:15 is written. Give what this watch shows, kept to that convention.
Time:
T13:34
